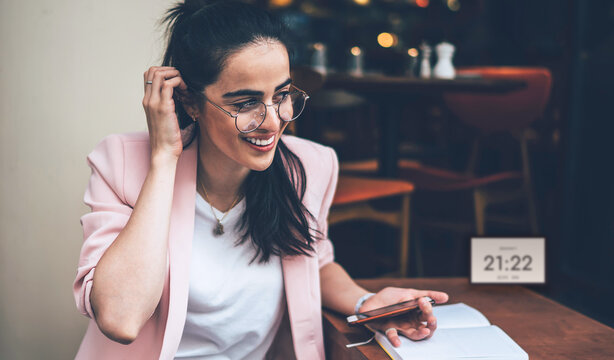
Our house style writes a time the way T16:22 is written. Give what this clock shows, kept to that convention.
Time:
T21:22
